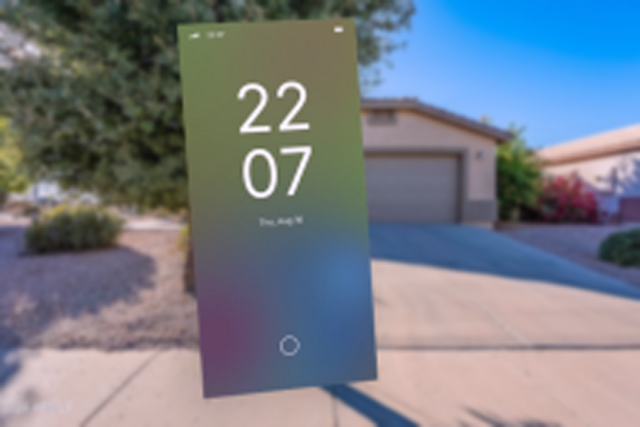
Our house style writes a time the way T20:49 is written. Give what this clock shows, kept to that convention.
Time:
T22:07
